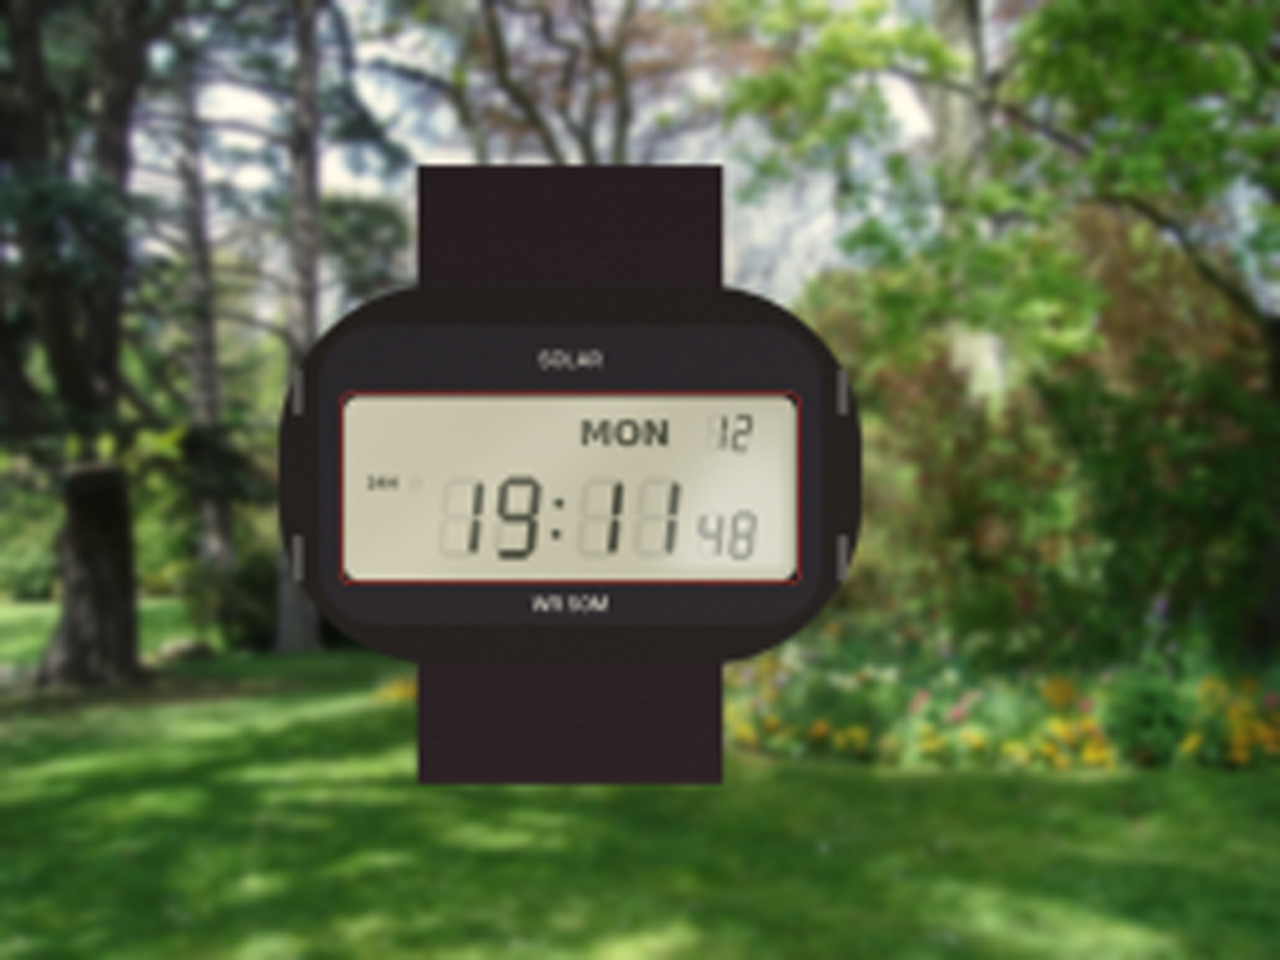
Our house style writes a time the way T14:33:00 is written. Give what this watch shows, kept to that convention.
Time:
T19:11:48
